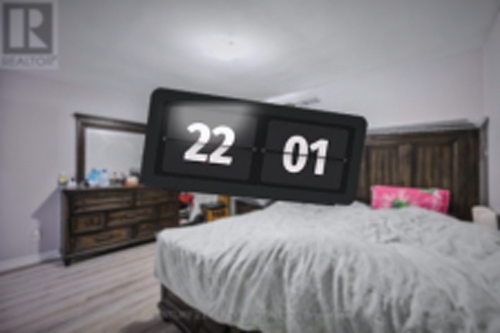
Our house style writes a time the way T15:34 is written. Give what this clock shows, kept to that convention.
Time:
T22:01
